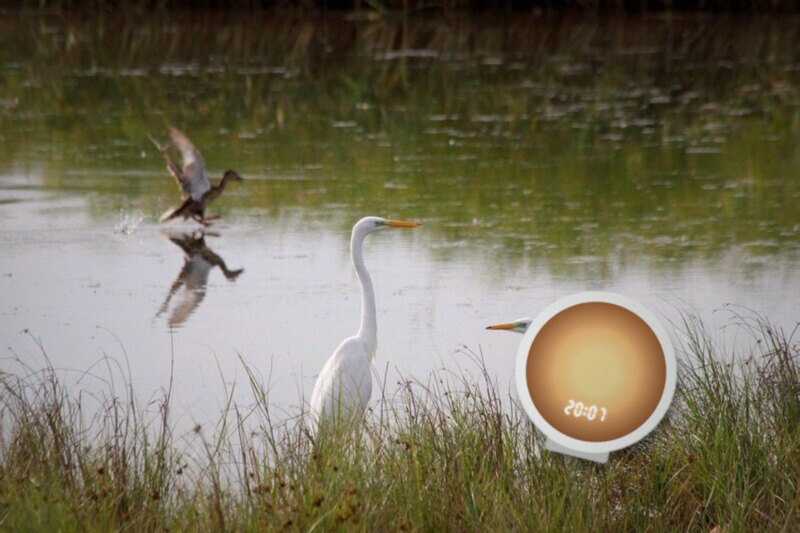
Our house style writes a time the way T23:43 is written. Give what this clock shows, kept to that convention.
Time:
T20:07
